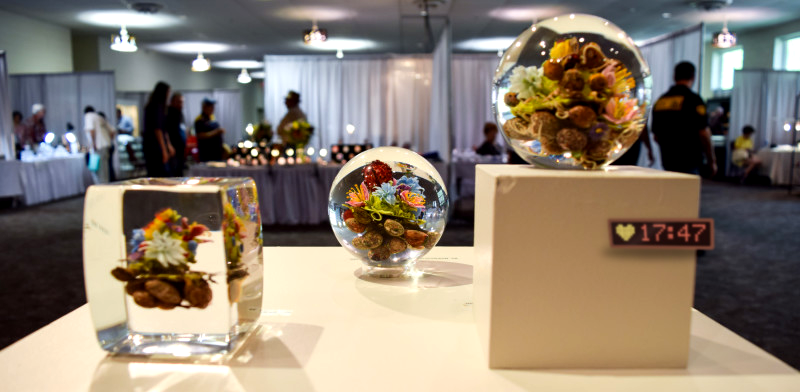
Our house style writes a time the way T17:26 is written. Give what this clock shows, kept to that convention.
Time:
T17:47
